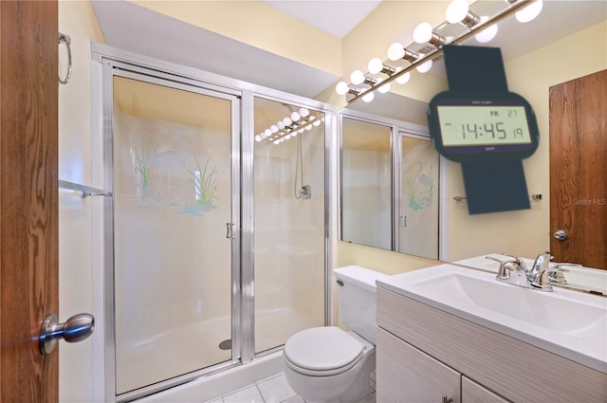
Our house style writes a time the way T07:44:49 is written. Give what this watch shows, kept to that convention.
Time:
T14:45:19
